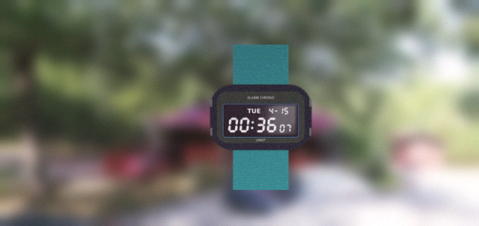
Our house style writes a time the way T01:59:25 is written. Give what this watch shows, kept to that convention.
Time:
T00:36:07
